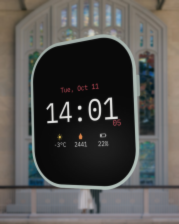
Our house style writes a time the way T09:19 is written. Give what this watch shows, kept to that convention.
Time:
T14:01
